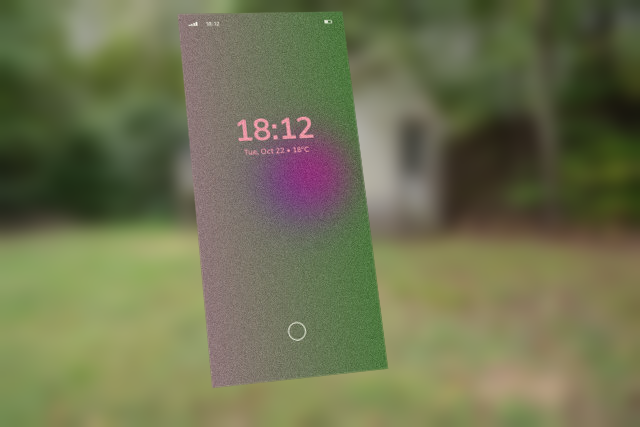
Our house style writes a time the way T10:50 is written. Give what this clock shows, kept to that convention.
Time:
T18:12
